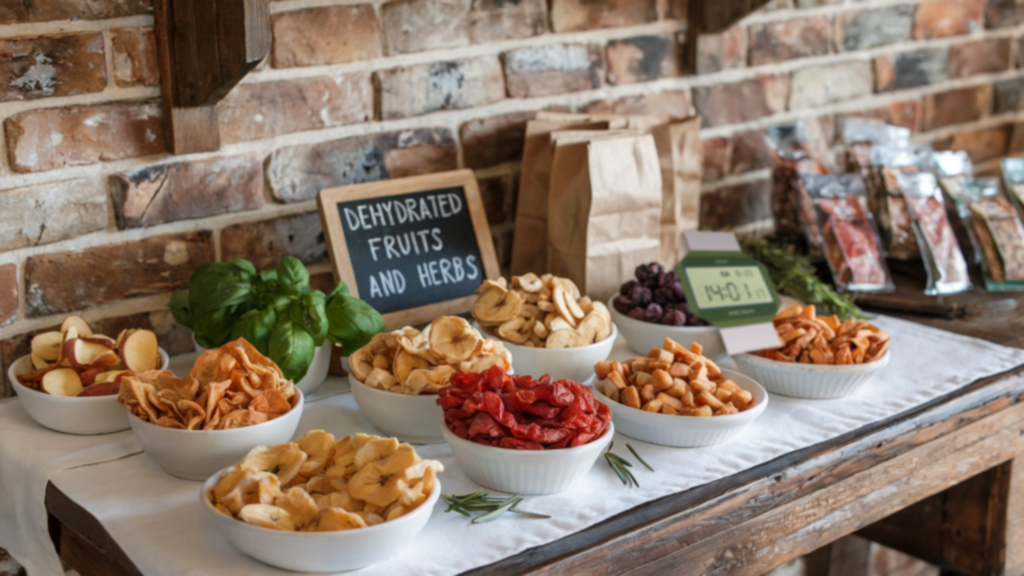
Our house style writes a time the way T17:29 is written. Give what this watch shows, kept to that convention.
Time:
T14:01
